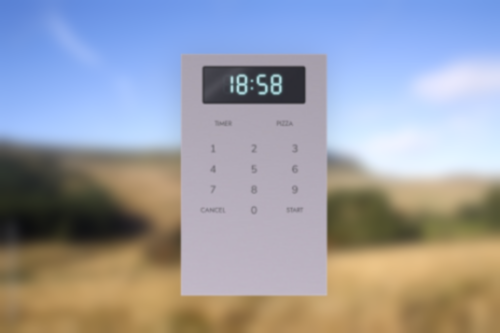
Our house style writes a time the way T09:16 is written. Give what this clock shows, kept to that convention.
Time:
T18:58
